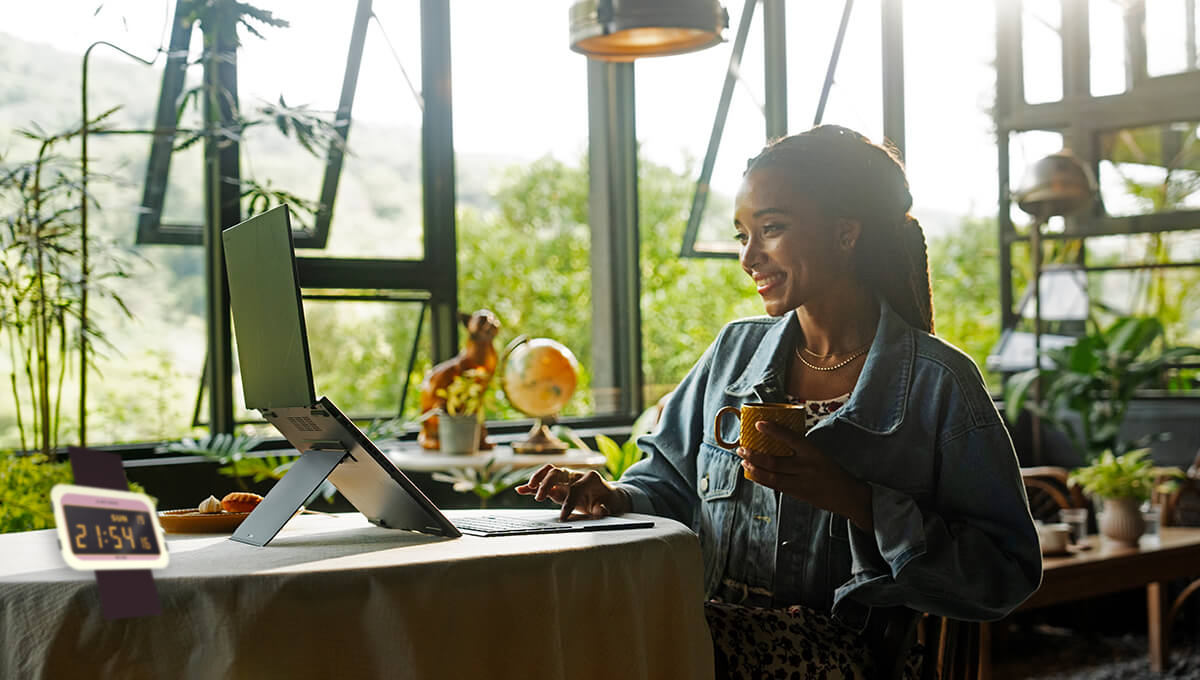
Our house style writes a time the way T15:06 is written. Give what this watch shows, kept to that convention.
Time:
T21:54
